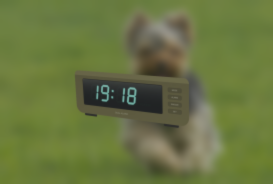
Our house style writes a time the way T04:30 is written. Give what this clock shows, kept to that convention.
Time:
T19:18
